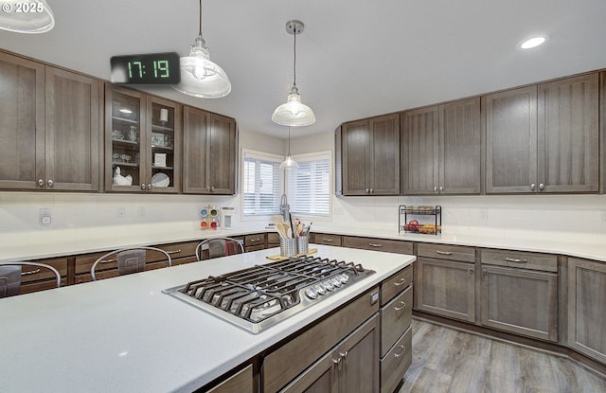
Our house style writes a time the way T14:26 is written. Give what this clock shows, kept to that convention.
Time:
T17:19
